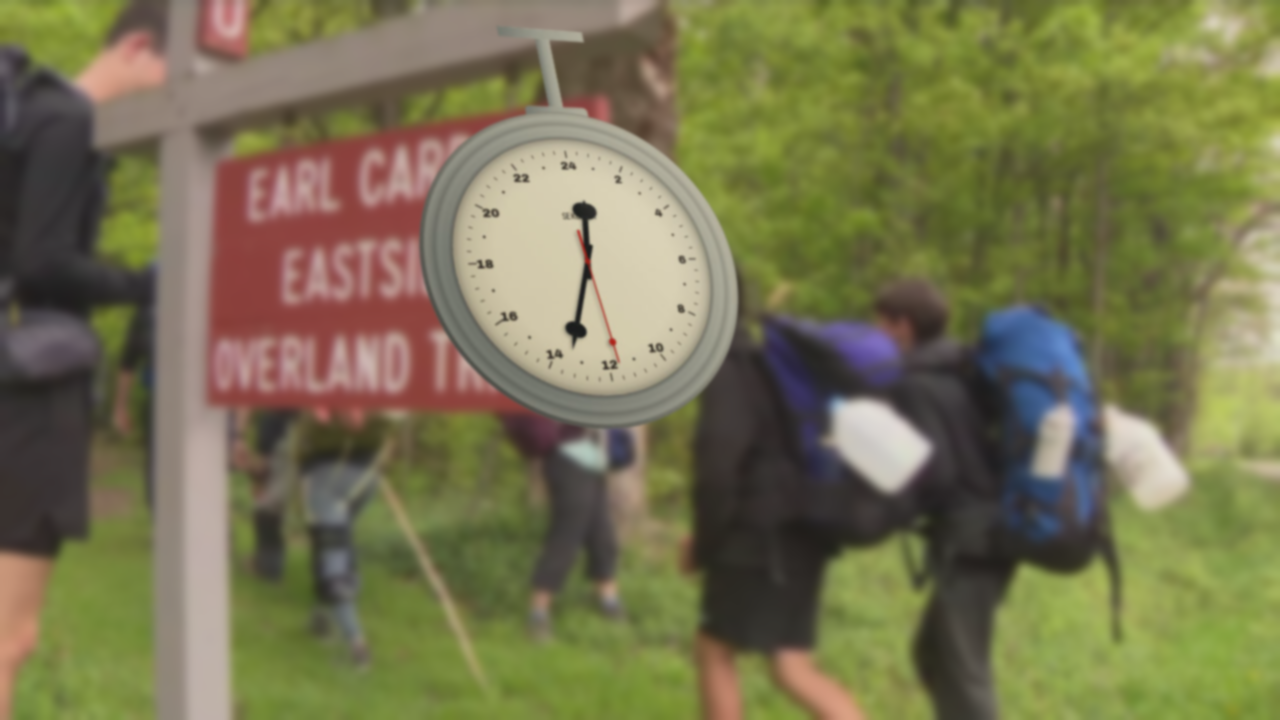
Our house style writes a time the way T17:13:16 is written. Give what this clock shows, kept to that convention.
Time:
T00:33:29
